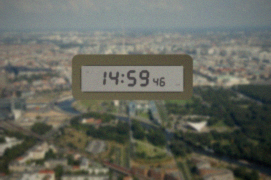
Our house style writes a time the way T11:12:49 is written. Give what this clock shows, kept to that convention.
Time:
T14:59:46
